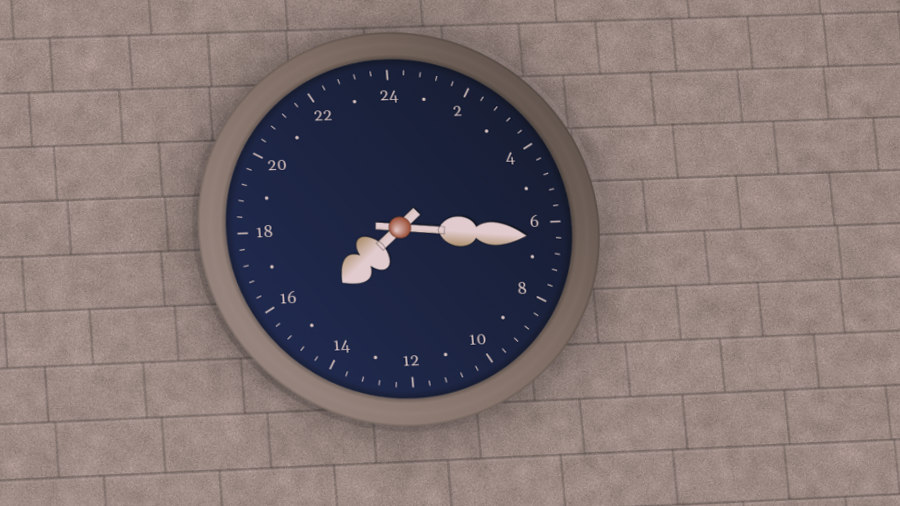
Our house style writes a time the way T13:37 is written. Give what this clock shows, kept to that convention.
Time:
T15:16
